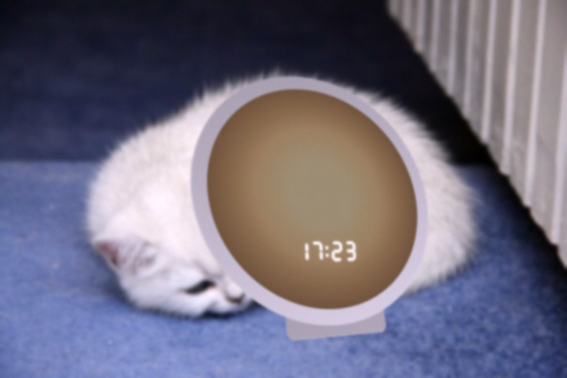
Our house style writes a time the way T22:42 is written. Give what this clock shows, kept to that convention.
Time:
T17:23
